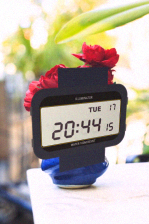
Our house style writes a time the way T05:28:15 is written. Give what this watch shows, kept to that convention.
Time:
T20:44:15
